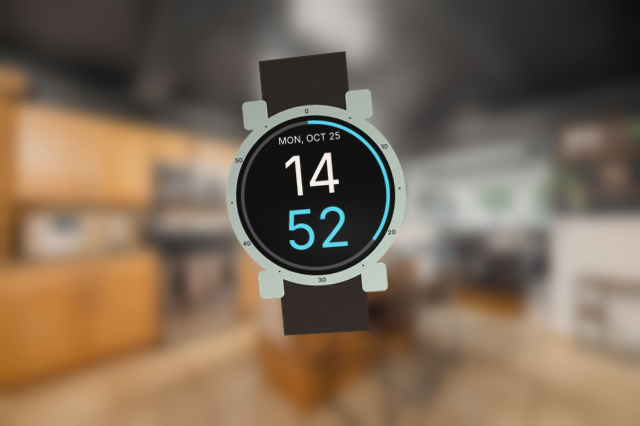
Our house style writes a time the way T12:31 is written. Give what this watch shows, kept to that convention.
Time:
T14:52
